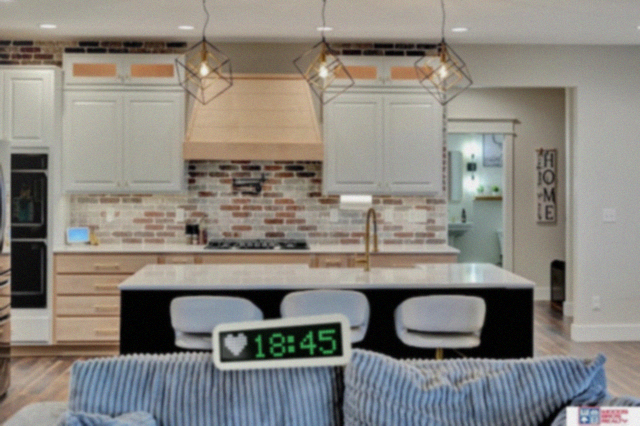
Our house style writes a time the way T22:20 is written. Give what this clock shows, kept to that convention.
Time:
T18:45
